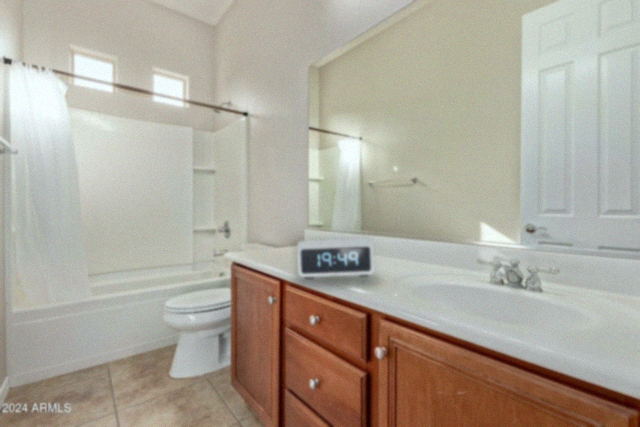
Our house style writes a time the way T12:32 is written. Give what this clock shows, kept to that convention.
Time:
T19:49
